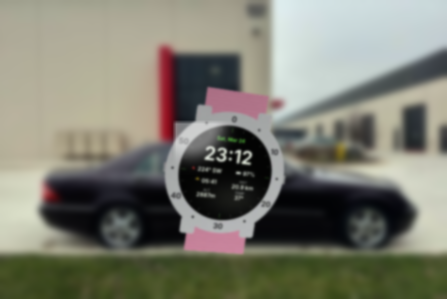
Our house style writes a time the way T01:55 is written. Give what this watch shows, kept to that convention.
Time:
T23:12
